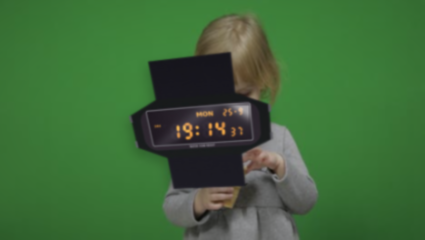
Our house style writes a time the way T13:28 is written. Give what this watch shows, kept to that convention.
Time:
T19:14
